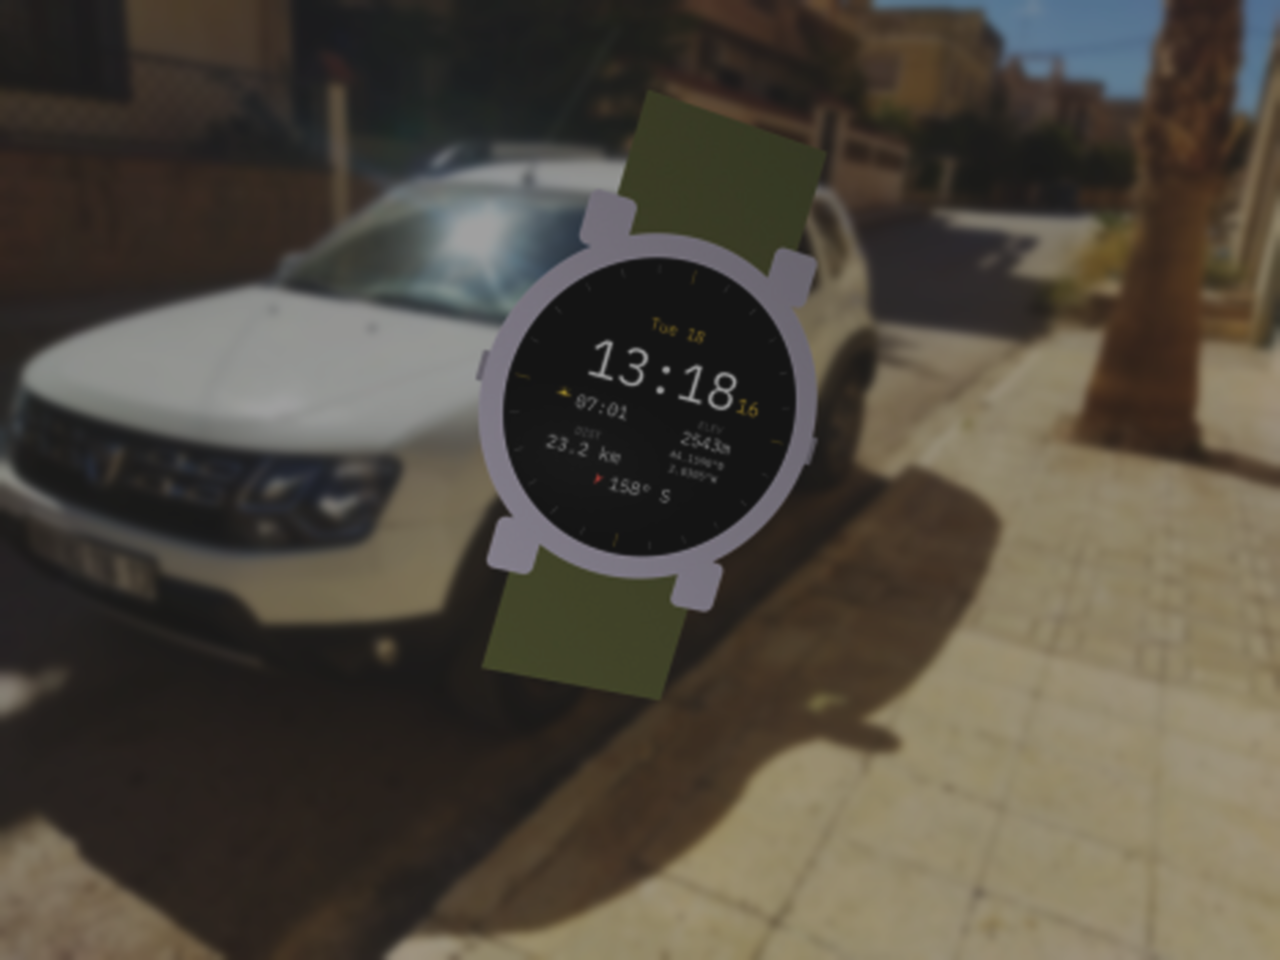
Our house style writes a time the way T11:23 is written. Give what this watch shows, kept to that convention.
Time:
T13:18
